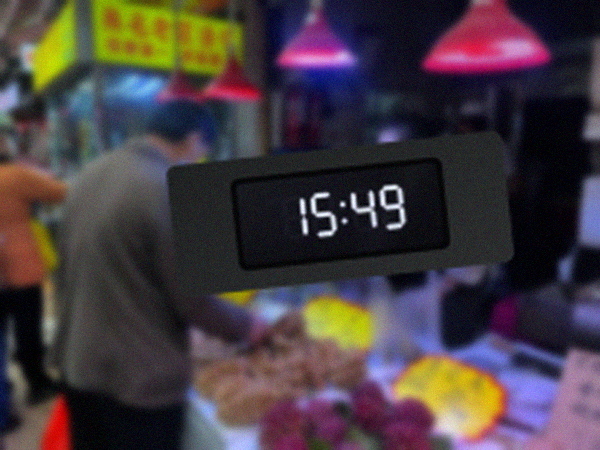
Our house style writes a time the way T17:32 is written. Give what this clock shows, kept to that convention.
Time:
T15:49
